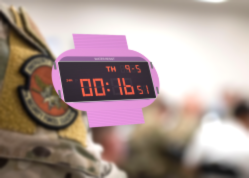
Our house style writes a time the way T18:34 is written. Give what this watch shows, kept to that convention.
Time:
T00:16
